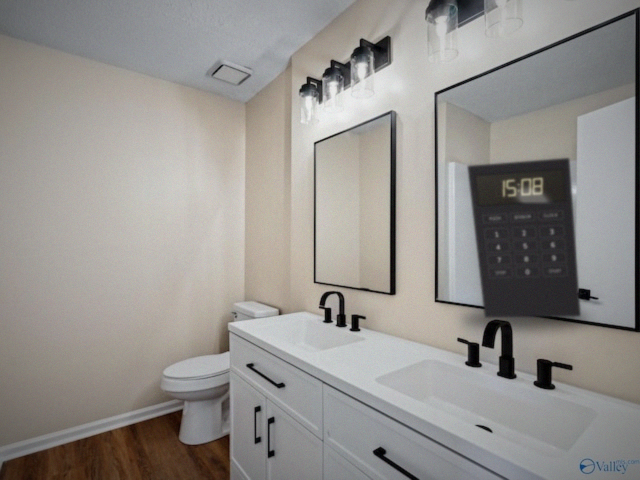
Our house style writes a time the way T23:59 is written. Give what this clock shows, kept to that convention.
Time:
T15:08
